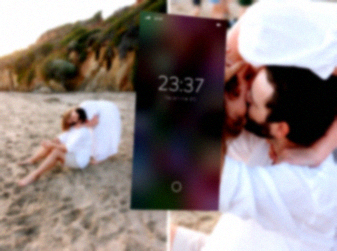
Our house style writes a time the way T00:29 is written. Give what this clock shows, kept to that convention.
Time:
T23:37
